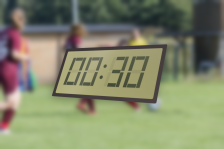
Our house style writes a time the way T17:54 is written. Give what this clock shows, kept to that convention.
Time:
T00:30
